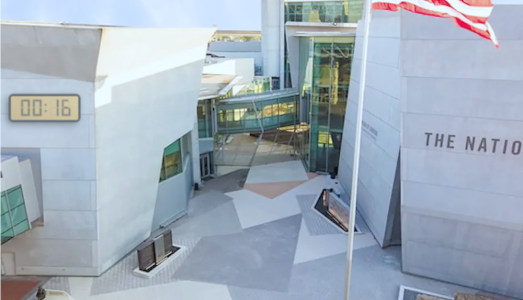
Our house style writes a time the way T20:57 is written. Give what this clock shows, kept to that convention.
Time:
T00:16
